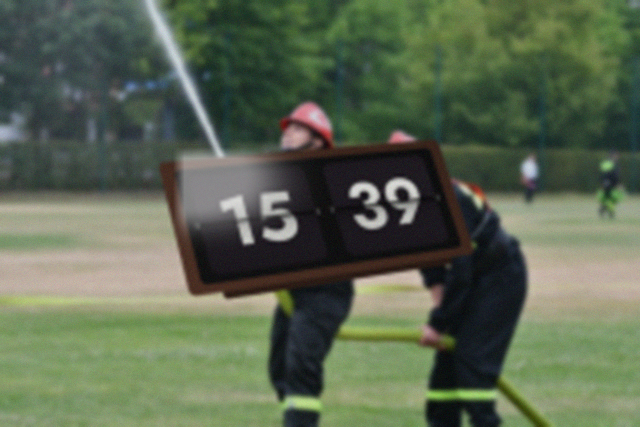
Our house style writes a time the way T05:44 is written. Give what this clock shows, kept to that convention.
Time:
T15:39
